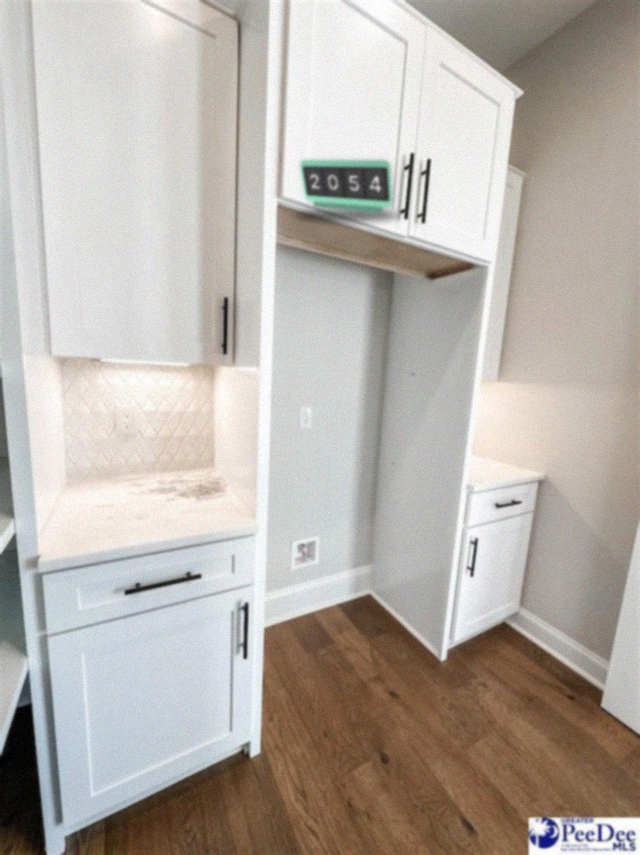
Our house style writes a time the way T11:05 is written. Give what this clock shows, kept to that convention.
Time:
T20:54
